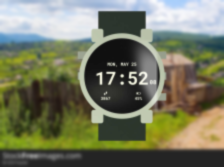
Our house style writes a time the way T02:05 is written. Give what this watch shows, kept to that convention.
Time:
T17:52
